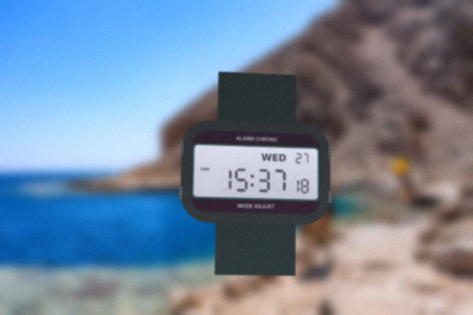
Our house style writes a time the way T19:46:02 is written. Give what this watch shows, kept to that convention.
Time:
T15:37:18
